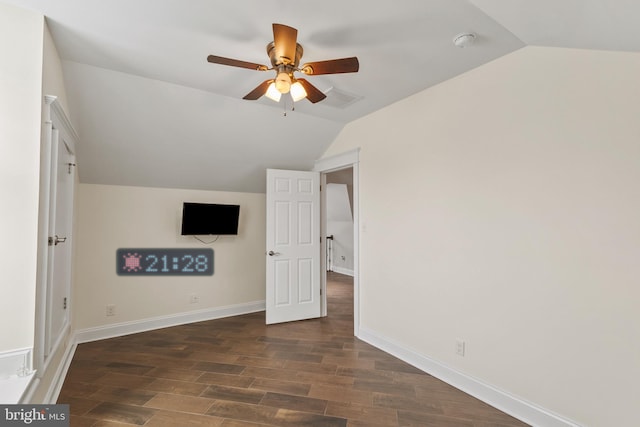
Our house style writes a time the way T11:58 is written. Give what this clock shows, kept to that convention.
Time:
T21:28
